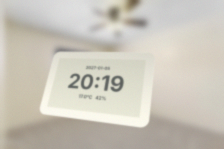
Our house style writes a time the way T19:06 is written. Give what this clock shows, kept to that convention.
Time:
T20:19
